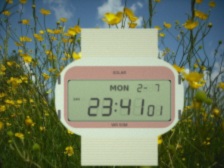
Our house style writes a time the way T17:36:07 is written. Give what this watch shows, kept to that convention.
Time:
T23:41:01
